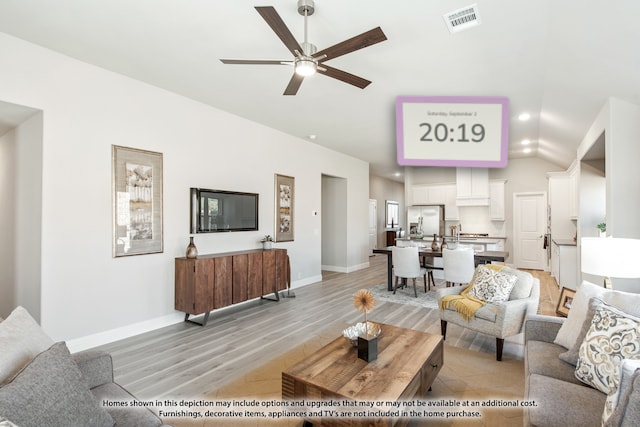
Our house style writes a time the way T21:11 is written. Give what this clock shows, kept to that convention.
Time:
T20:19
